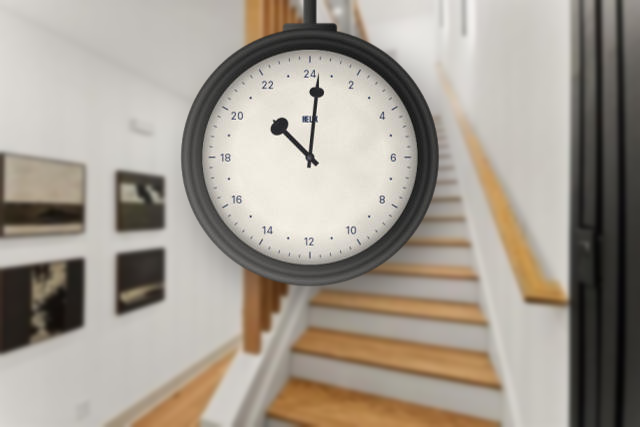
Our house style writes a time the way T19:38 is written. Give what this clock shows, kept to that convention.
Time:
T21:01
